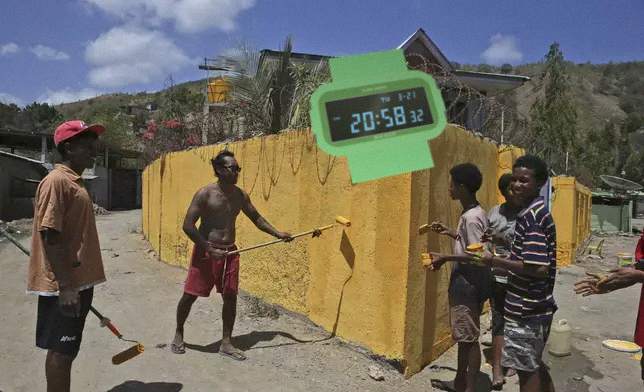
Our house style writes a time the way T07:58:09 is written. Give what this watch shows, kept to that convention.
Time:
T20:58:32
